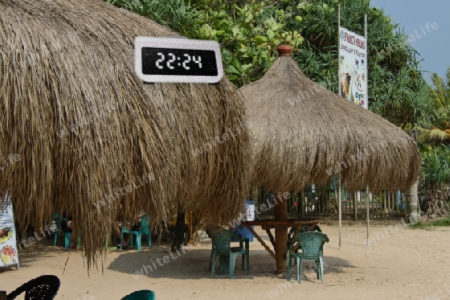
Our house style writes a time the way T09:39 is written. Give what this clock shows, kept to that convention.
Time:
T22:24
